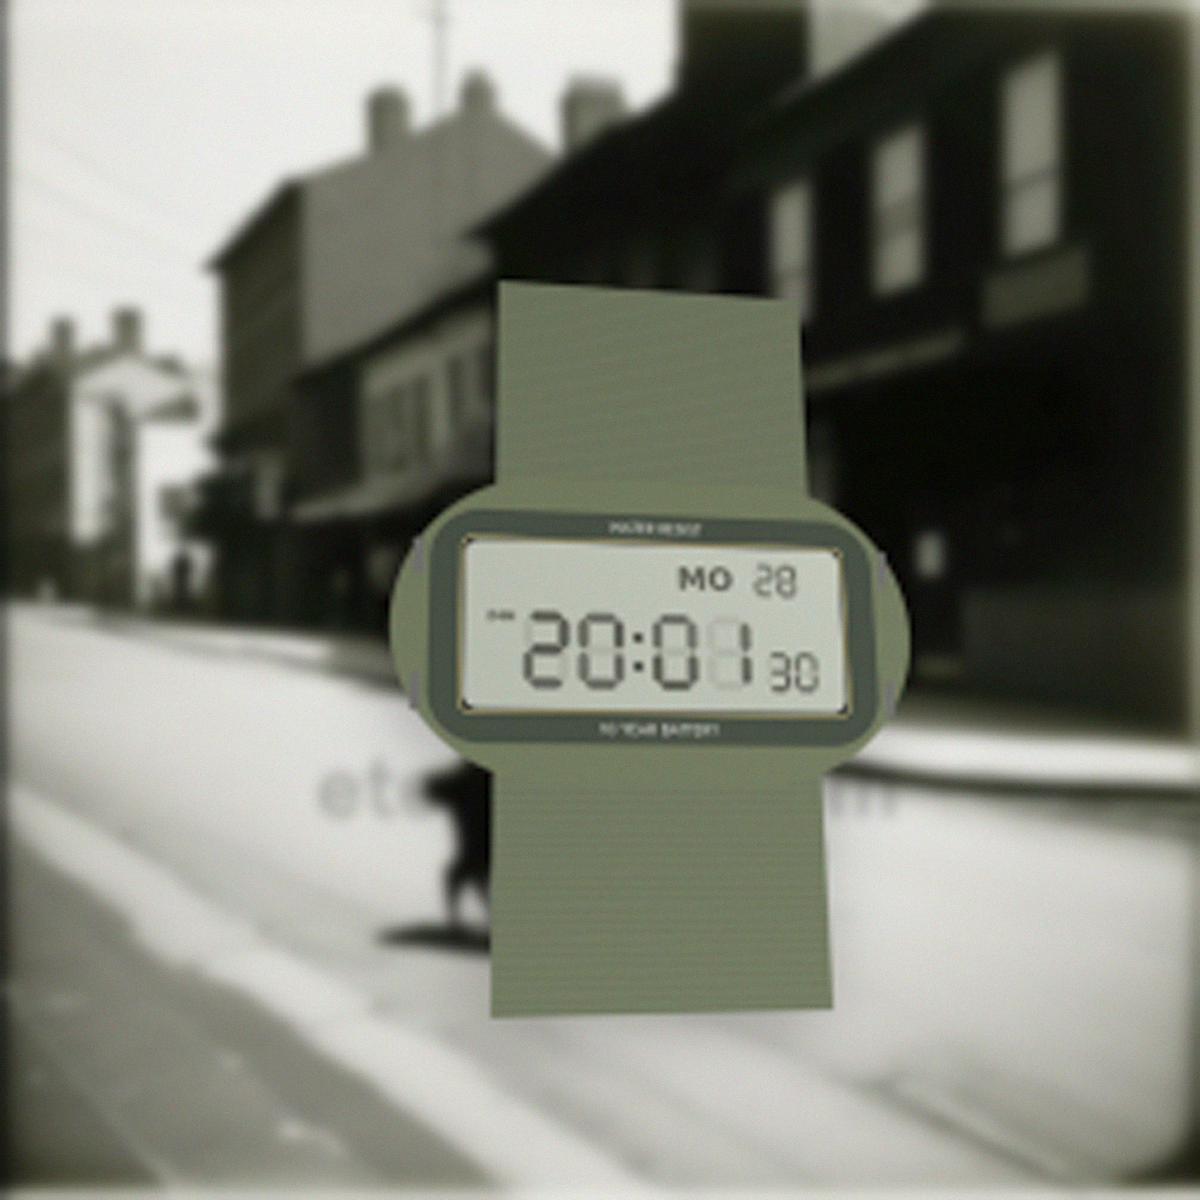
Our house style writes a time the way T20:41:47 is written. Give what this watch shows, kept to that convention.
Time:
T20:01:30
